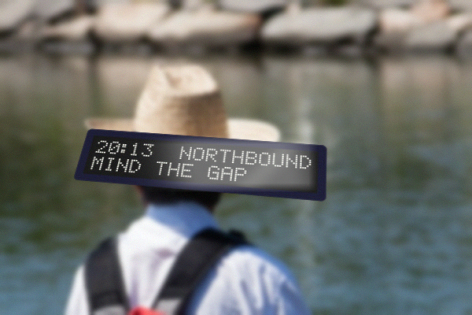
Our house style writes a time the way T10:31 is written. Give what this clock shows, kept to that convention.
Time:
T20:13
